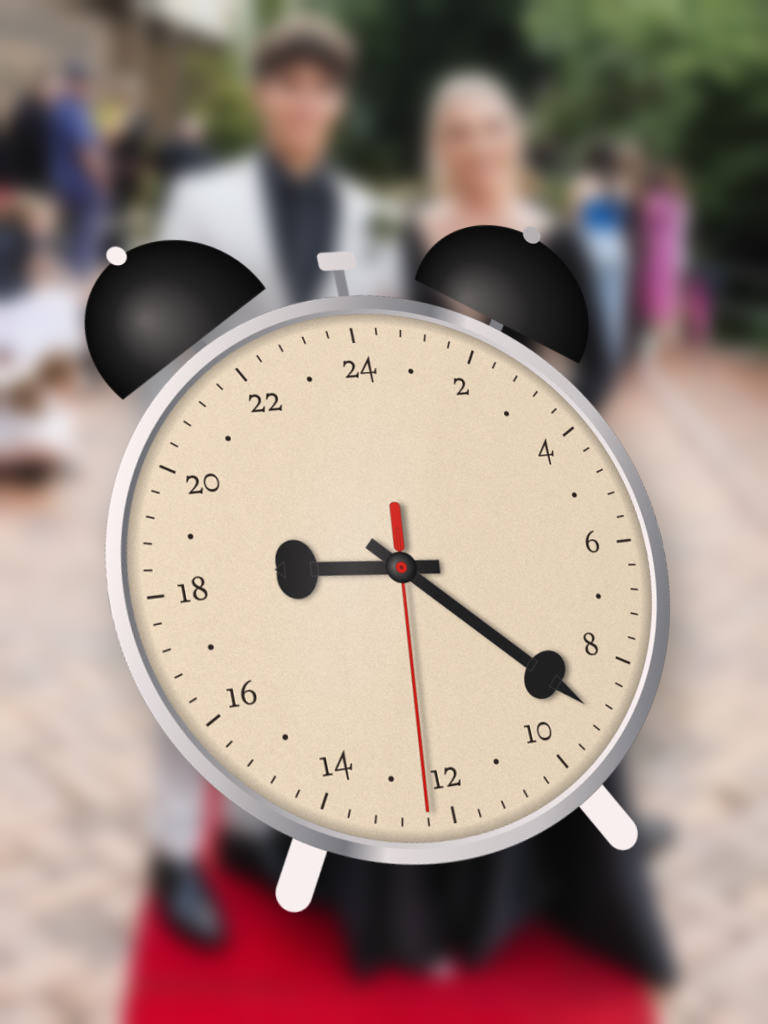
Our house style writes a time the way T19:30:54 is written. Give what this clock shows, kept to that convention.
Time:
T18:22:31
